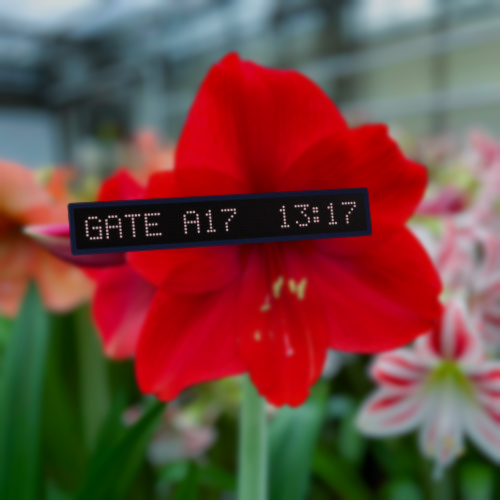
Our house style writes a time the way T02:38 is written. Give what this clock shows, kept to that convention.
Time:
T13:17
